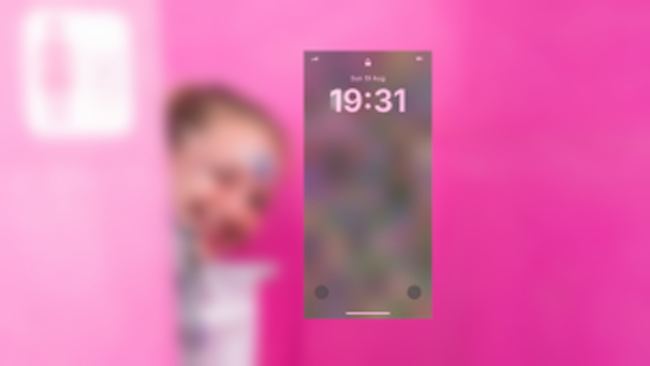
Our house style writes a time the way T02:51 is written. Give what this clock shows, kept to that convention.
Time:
T19:31
